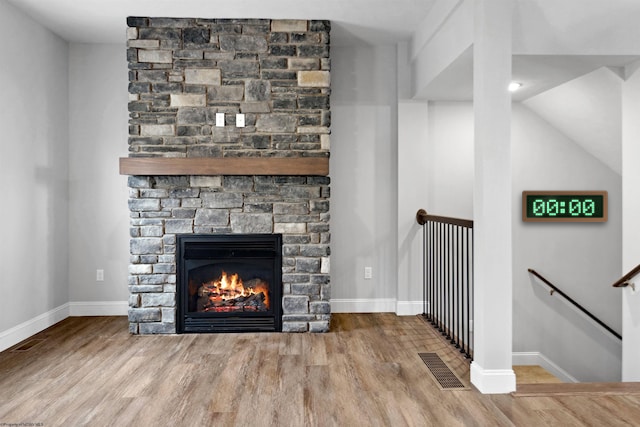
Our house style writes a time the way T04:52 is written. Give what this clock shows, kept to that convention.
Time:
T00:00
